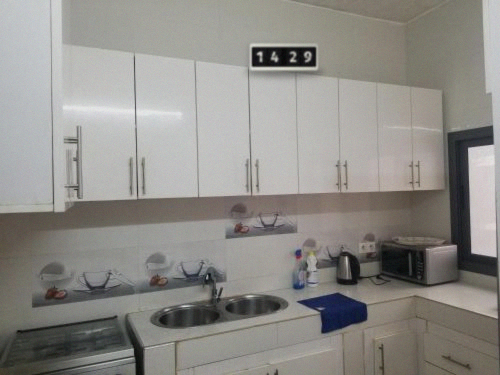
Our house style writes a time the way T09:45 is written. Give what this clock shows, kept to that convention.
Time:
T14:29
